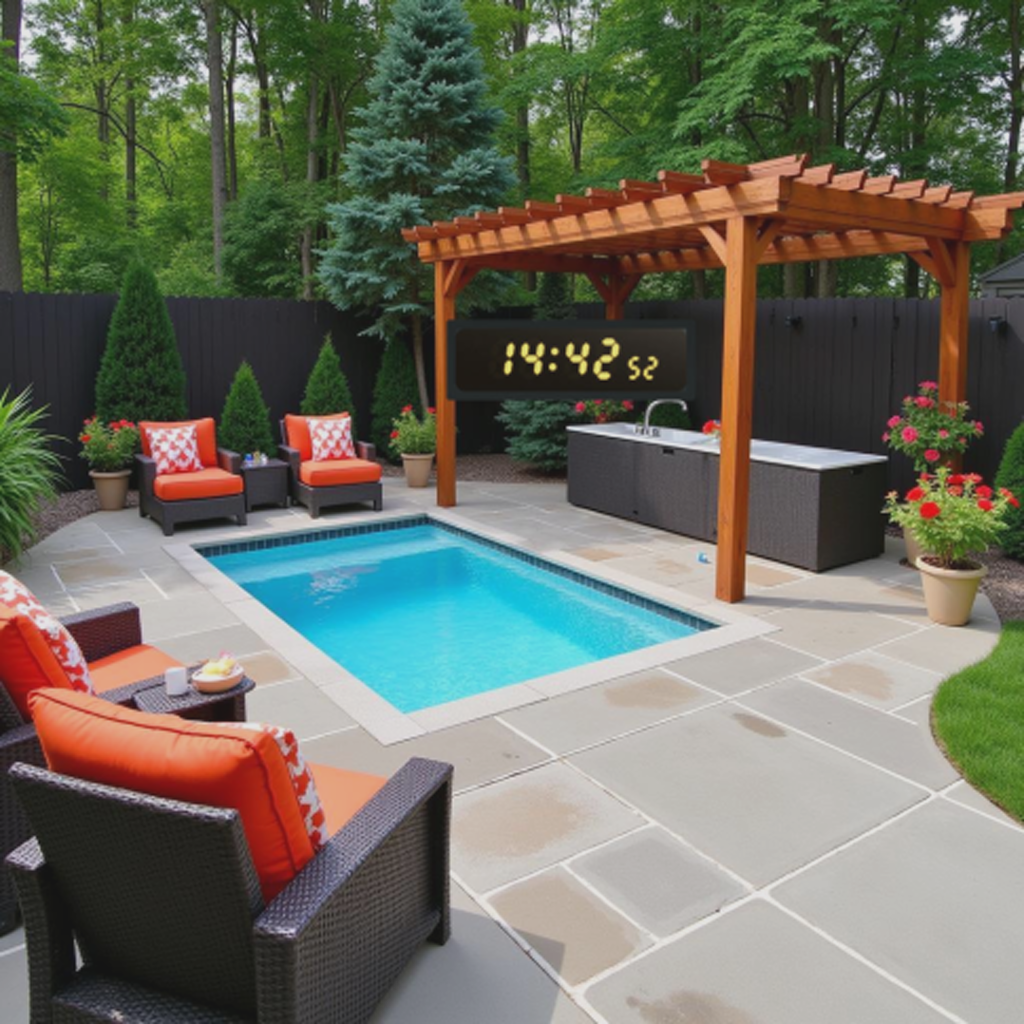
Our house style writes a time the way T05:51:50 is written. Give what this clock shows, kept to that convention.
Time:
T14:42:52
